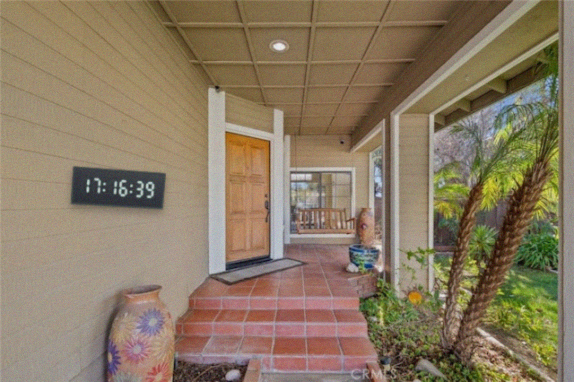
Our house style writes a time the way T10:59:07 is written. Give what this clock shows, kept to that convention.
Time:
T17:16:39
